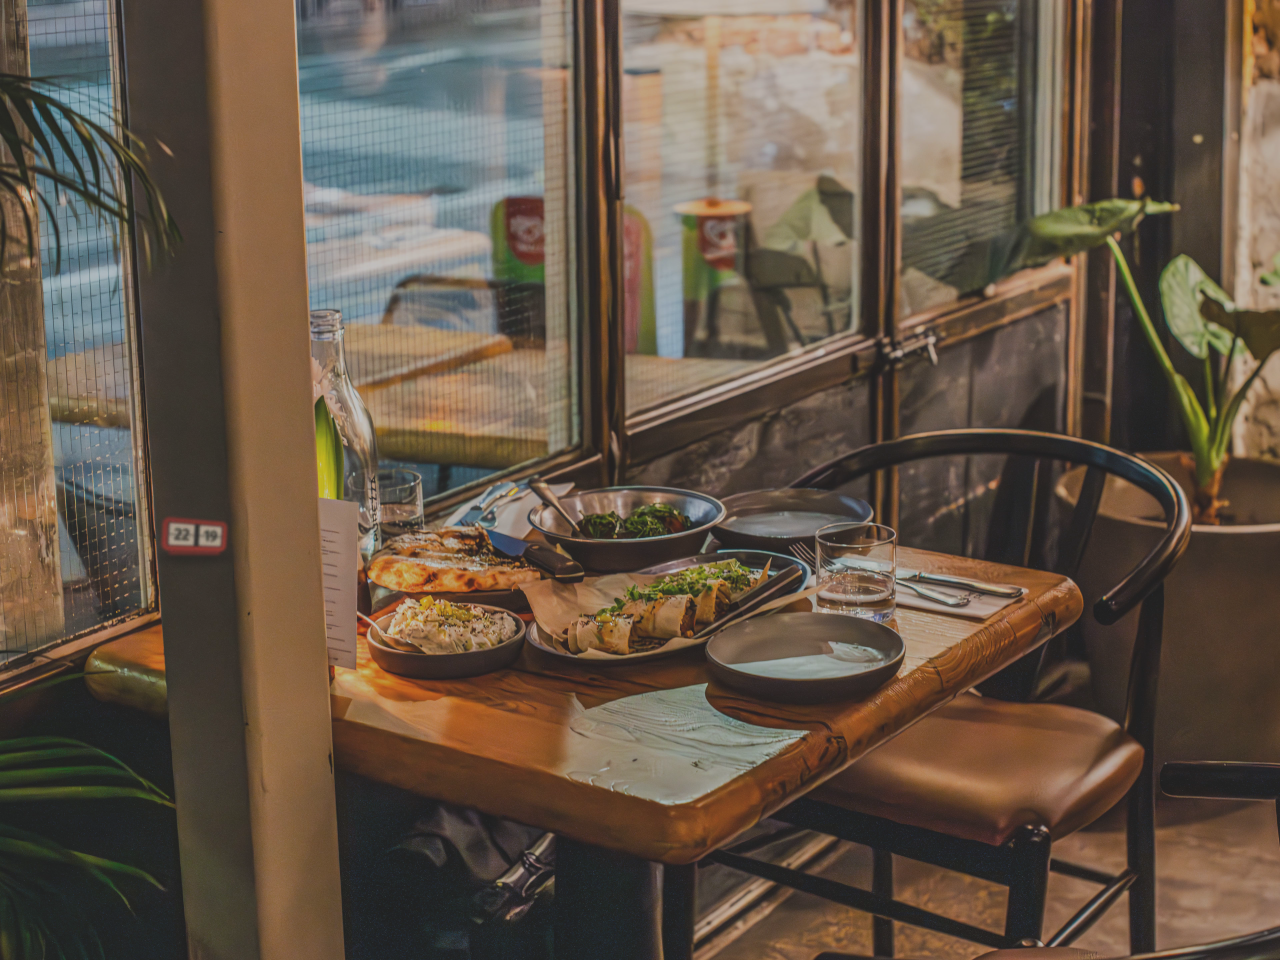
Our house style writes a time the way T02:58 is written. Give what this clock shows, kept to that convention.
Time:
T22:19
